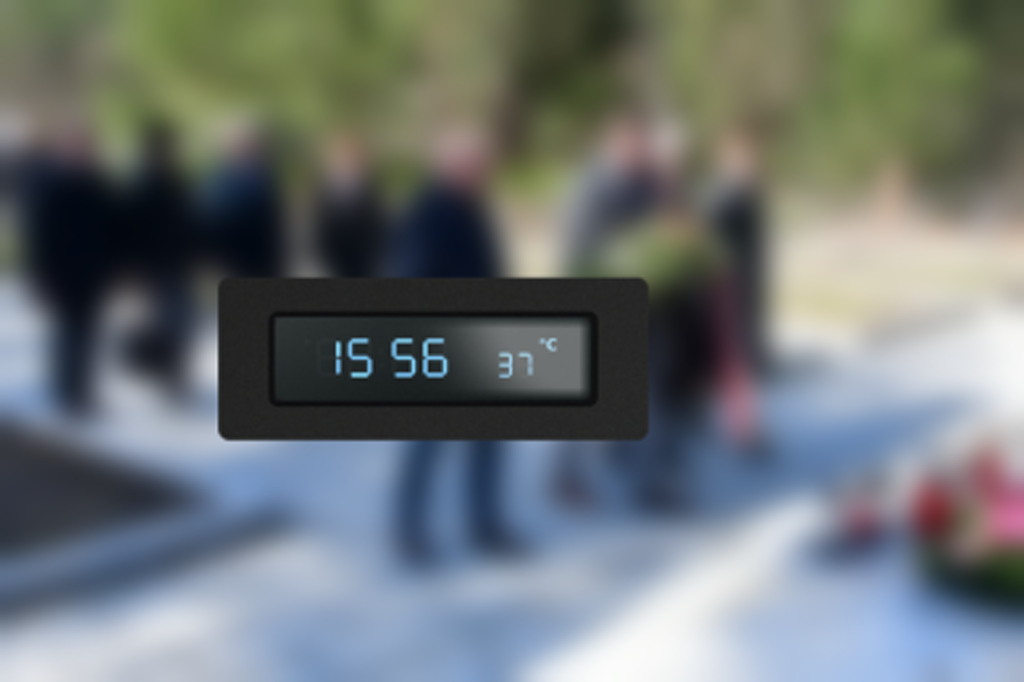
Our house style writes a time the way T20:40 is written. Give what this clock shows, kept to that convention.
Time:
T15:56
